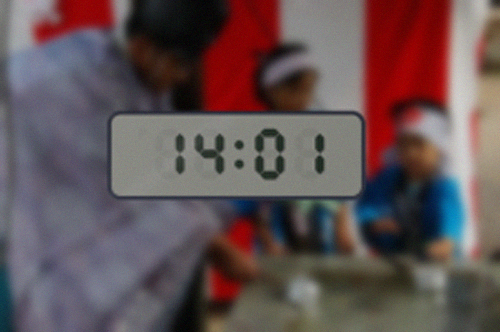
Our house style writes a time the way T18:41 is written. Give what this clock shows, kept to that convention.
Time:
T14:01
